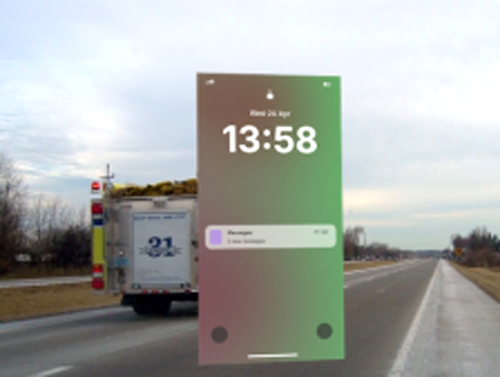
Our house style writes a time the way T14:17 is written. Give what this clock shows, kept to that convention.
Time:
T13:58
